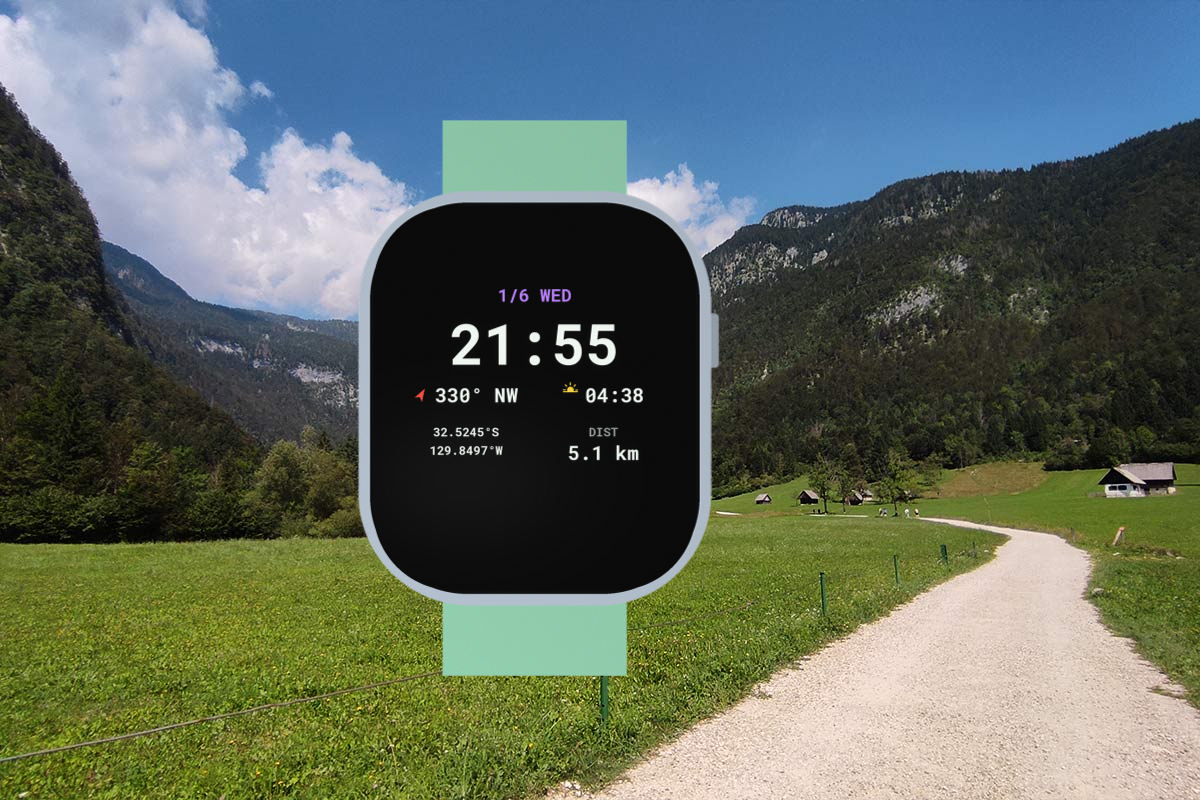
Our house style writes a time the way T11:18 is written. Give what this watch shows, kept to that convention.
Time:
T21:55
